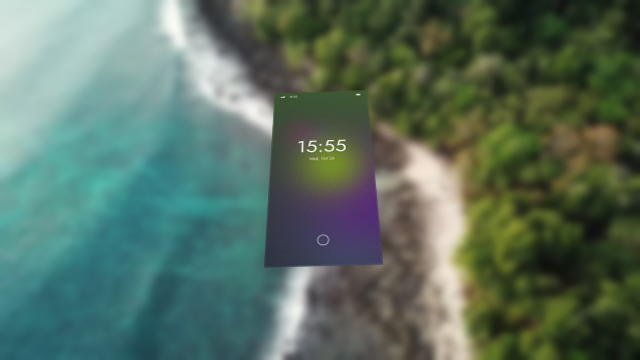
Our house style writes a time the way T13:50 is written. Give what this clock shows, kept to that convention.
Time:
T15:55
